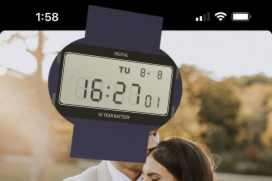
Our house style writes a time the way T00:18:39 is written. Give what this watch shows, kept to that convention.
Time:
T16:27:01
